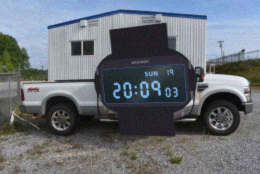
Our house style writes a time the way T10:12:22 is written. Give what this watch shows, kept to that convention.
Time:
T20:09:03
